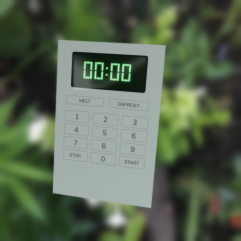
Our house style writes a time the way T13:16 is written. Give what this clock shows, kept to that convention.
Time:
T00:00
